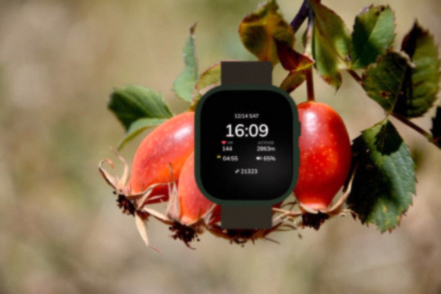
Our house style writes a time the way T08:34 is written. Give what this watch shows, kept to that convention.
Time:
T16:09
